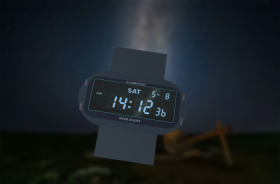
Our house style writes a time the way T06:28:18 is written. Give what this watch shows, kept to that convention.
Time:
T14:12:36
